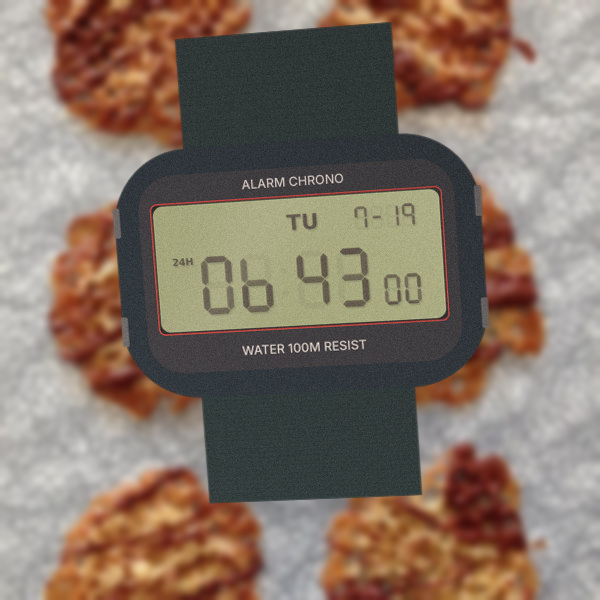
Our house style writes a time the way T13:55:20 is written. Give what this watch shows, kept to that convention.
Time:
T06:43:00
